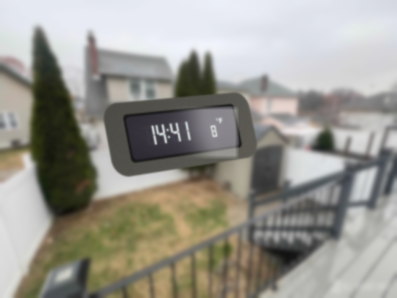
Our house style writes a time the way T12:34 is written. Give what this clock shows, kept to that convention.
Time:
T14:41
